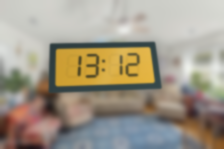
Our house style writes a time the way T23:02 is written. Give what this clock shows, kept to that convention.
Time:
T13:12
